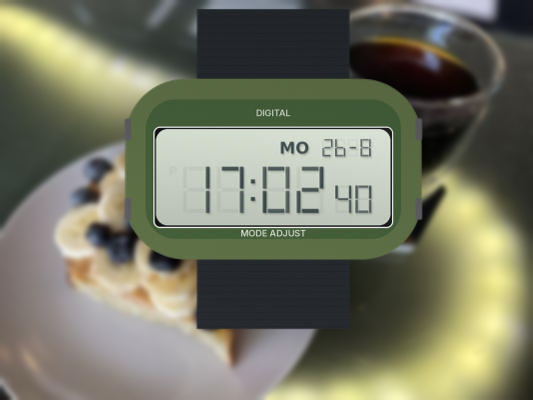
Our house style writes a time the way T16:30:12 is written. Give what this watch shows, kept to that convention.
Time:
T17:02:40
